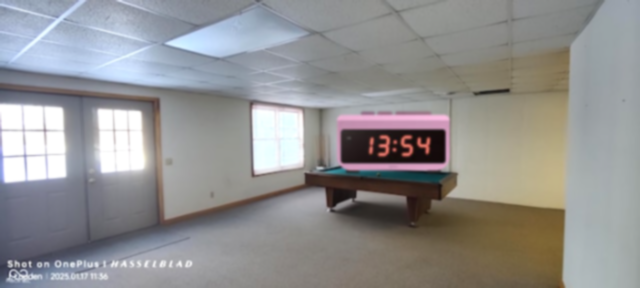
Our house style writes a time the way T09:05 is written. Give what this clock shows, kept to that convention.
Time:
T13:54
